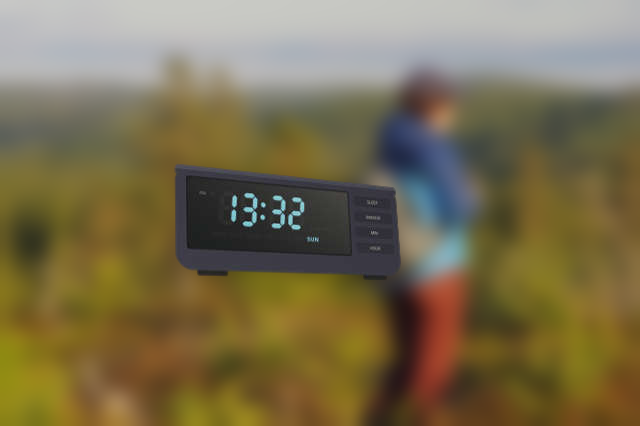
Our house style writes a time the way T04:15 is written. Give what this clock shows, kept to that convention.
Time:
T13:32
